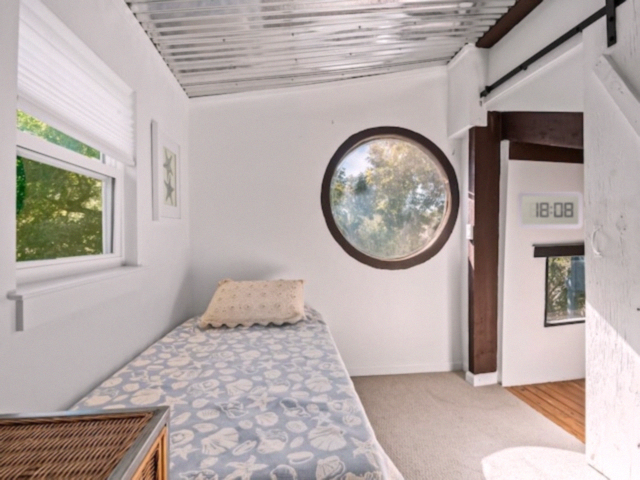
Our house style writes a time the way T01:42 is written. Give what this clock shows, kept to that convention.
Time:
T18:08
